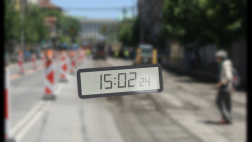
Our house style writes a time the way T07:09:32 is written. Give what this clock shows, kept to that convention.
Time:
T15:02:24
